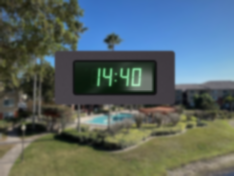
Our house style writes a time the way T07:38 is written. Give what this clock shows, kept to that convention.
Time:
T14:40
